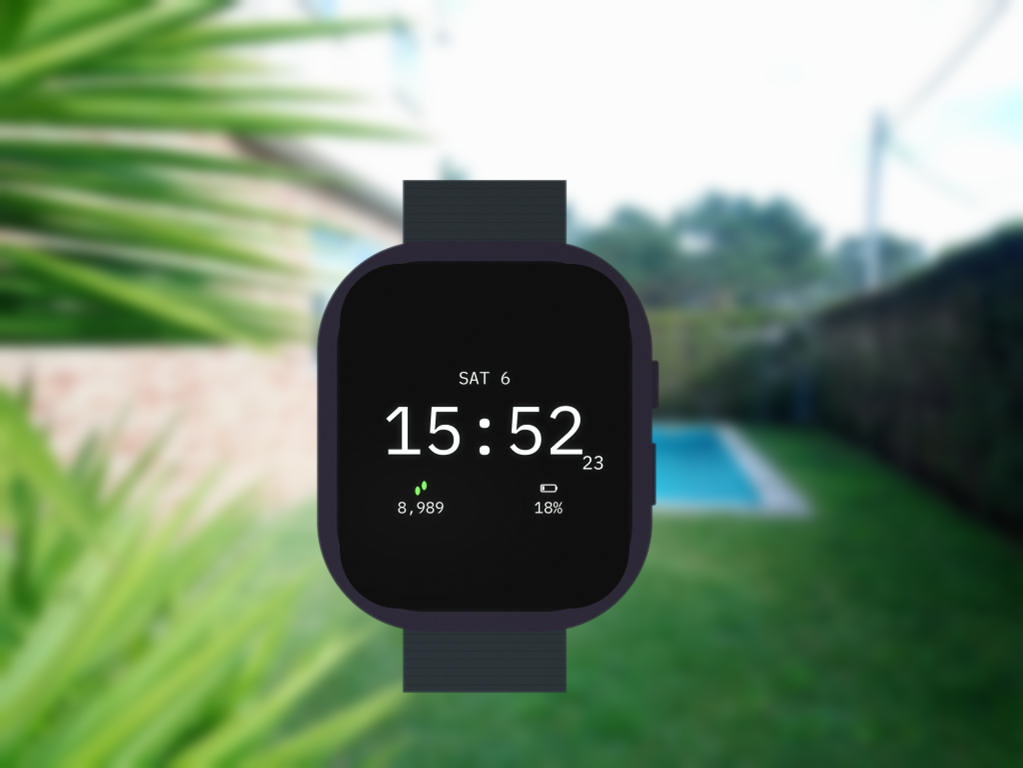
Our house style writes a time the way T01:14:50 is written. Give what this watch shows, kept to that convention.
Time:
T15:52:23
